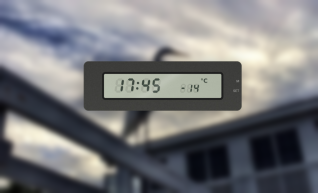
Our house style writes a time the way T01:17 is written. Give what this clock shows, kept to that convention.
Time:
T17:45
